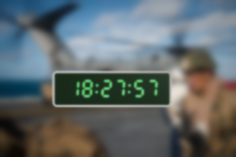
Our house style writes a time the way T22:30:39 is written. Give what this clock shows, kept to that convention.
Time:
T18:27:57
